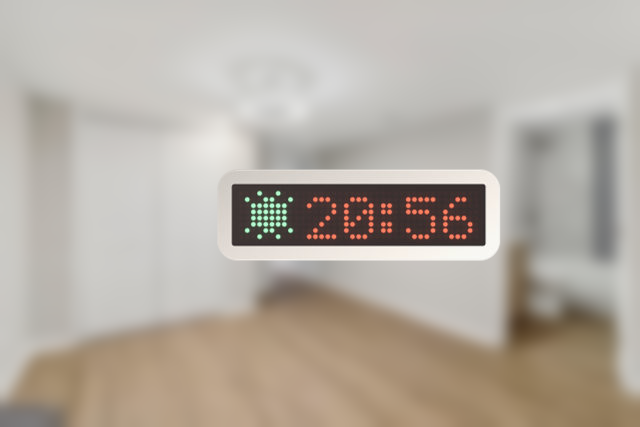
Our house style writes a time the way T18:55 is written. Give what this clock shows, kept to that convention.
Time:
T20:56
